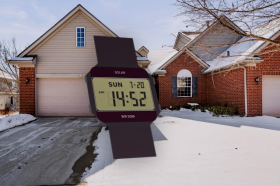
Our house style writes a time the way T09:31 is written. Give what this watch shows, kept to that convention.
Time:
T14:52
